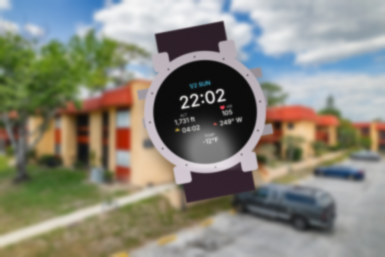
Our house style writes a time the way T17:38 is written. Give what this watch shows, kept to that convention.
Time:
T22:02
